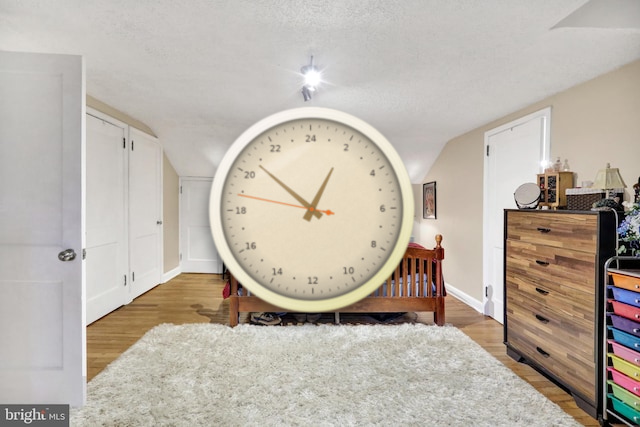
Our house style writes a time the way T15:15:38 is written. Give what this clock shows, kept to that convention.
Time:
T01:51:47
